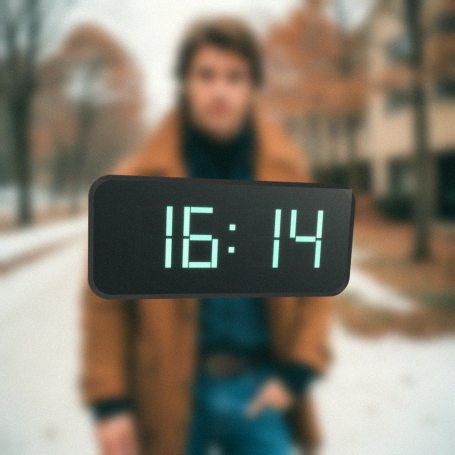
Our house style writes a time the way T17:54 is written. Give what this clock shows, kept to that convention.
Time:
T16:14
